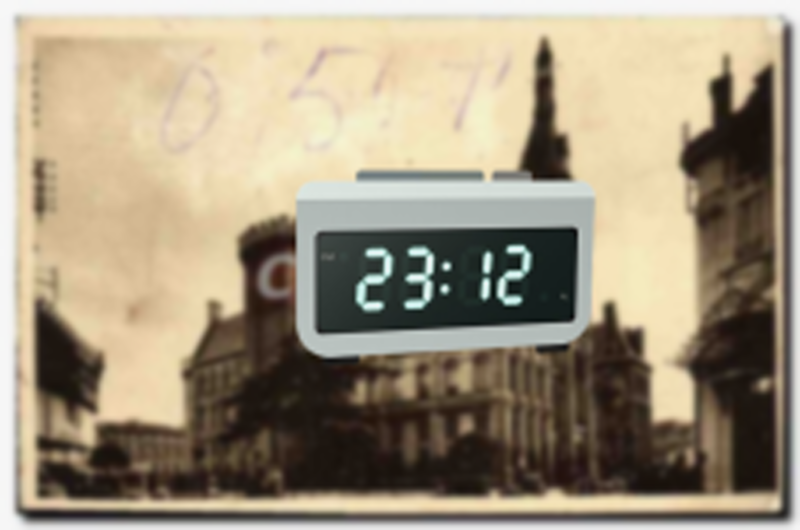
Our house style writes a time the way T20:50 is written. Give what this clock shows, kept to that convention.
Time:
T23:12
